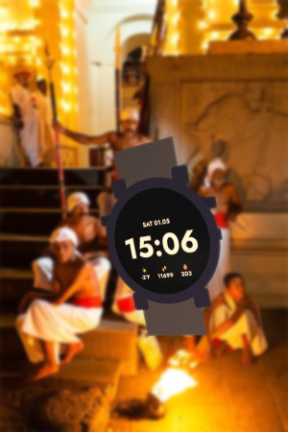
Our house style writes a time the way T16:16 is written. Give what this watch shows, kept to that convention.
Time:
T15:06
